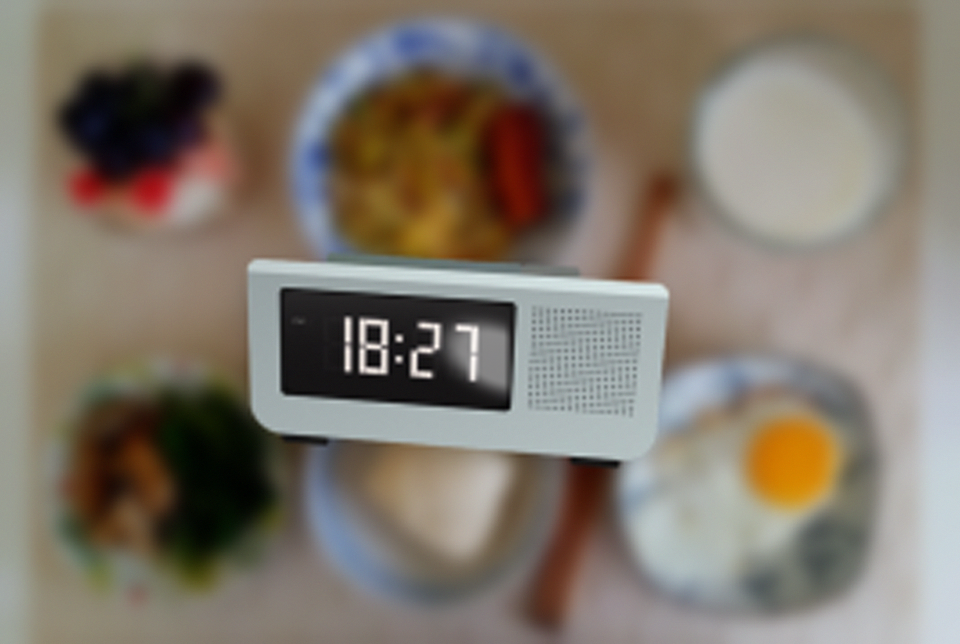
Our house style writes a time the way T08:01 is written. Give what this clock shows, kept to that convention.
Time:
T18:27
